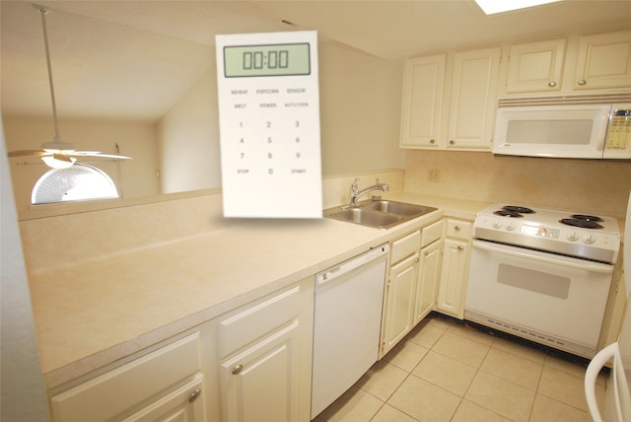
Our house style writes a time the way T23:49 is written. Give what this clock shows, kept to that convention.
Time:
T00:00
